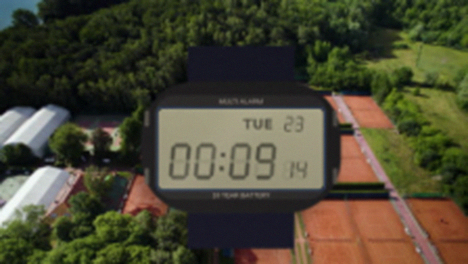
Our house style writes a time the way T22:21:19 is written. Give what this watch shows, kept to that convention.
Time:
T00:09:14
